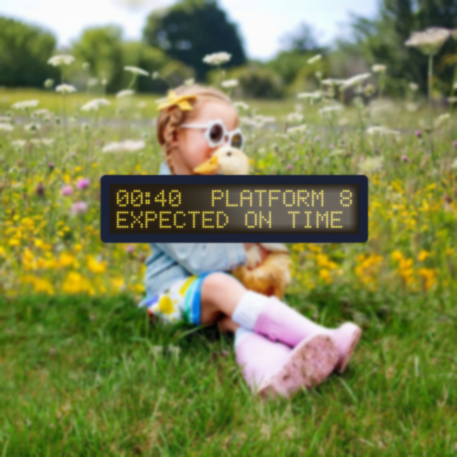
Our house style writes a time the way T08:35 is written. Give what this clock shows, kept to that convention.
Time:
T00:40
